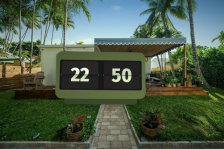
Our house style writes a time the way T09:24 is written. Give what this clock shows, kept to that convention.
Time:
T22:50
